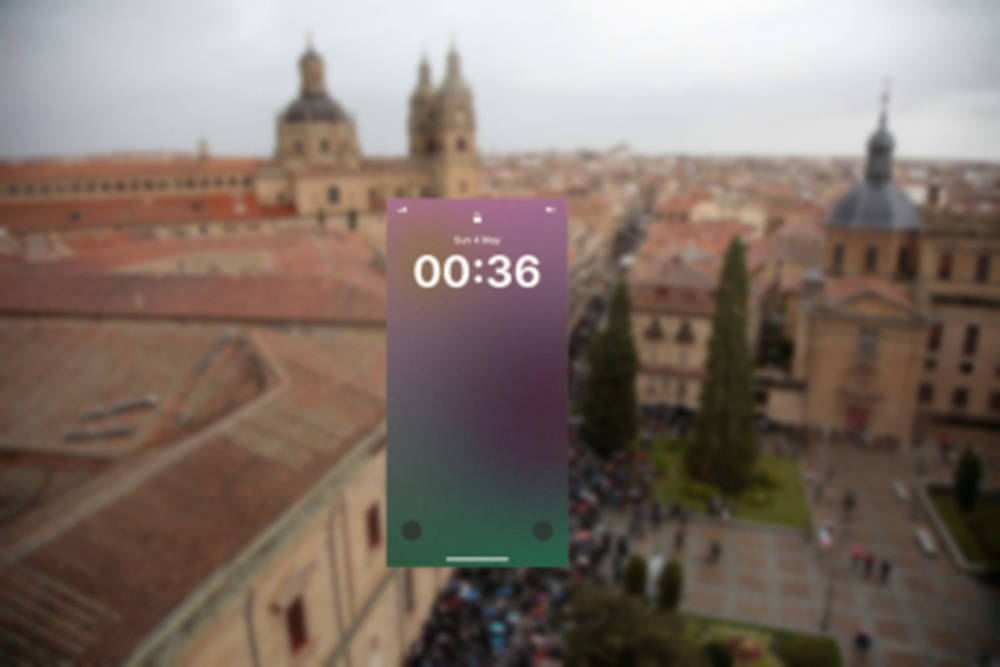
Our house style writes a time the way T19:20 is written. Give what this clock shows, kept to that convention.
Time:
T00:36
